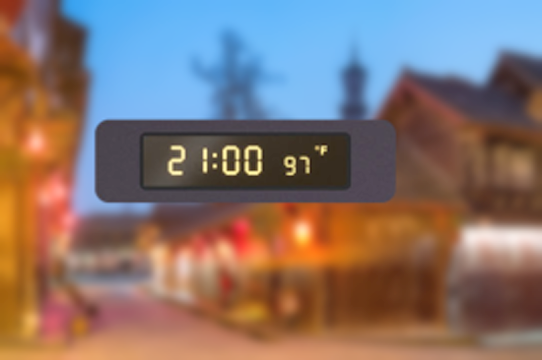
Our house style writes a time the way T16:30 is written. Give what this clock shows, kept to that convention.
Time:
T21:00
